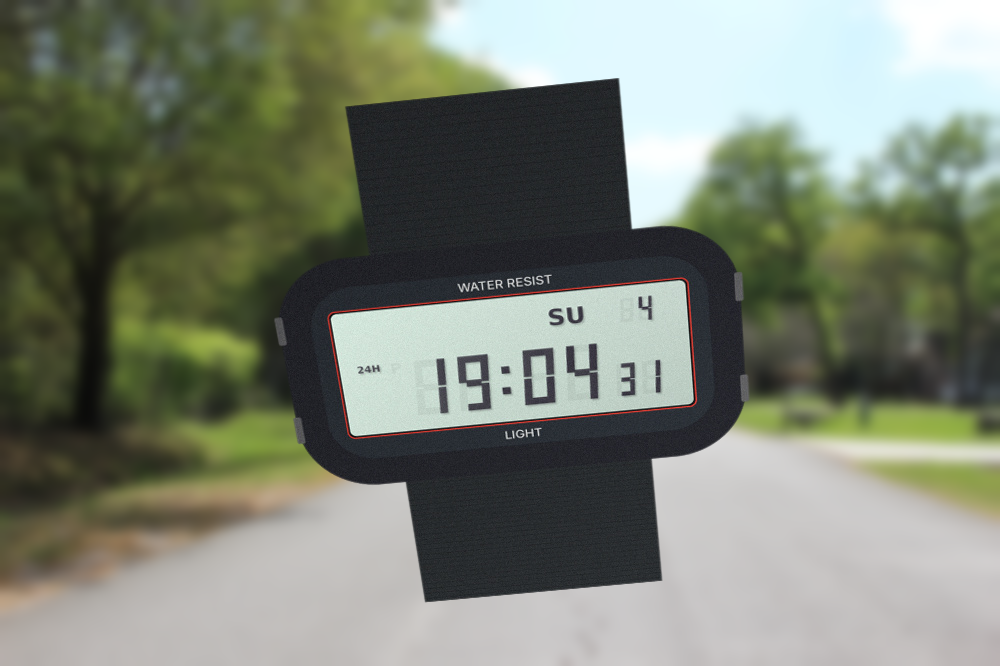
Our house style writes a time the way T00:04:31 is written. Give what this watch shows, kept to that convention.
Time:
T19:04:31
